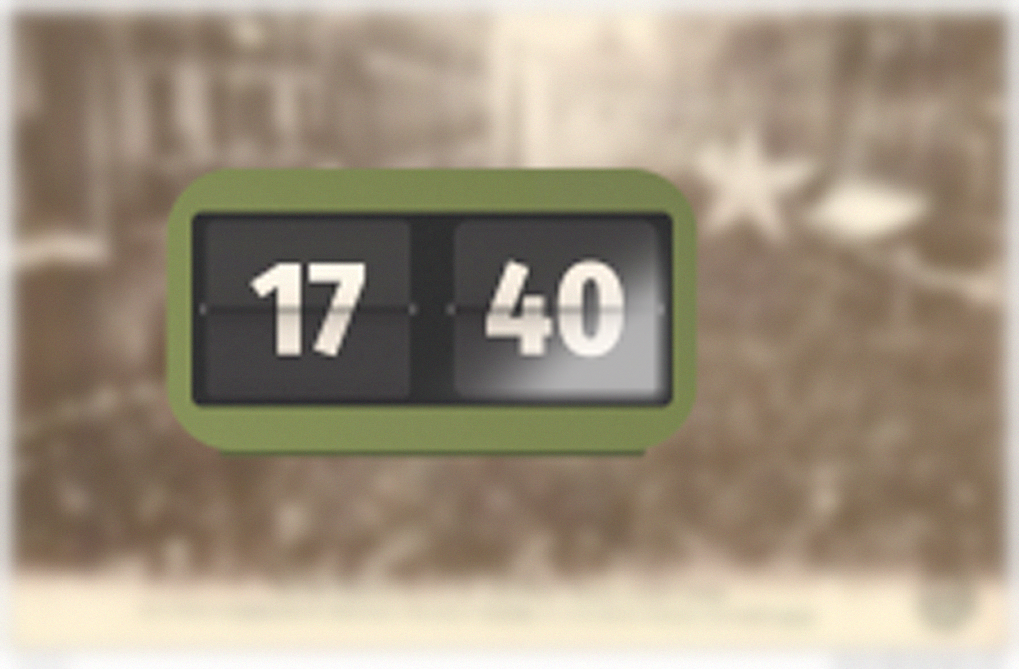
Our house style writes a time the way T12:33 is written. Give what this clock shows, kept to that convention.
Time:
T17:40
